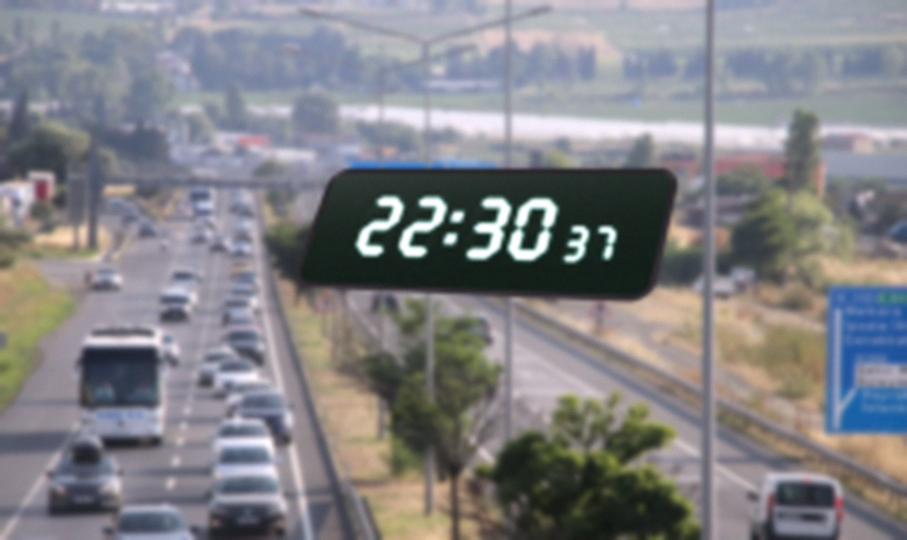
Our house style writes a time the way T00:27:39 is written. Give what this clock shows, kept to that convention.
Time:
T22:30:37
